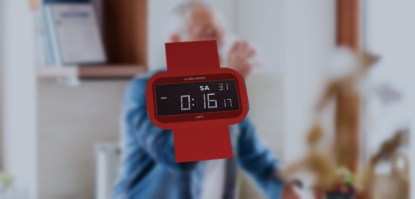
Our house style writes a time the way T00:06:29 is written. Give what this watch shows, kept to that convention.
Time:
T00:16:17
